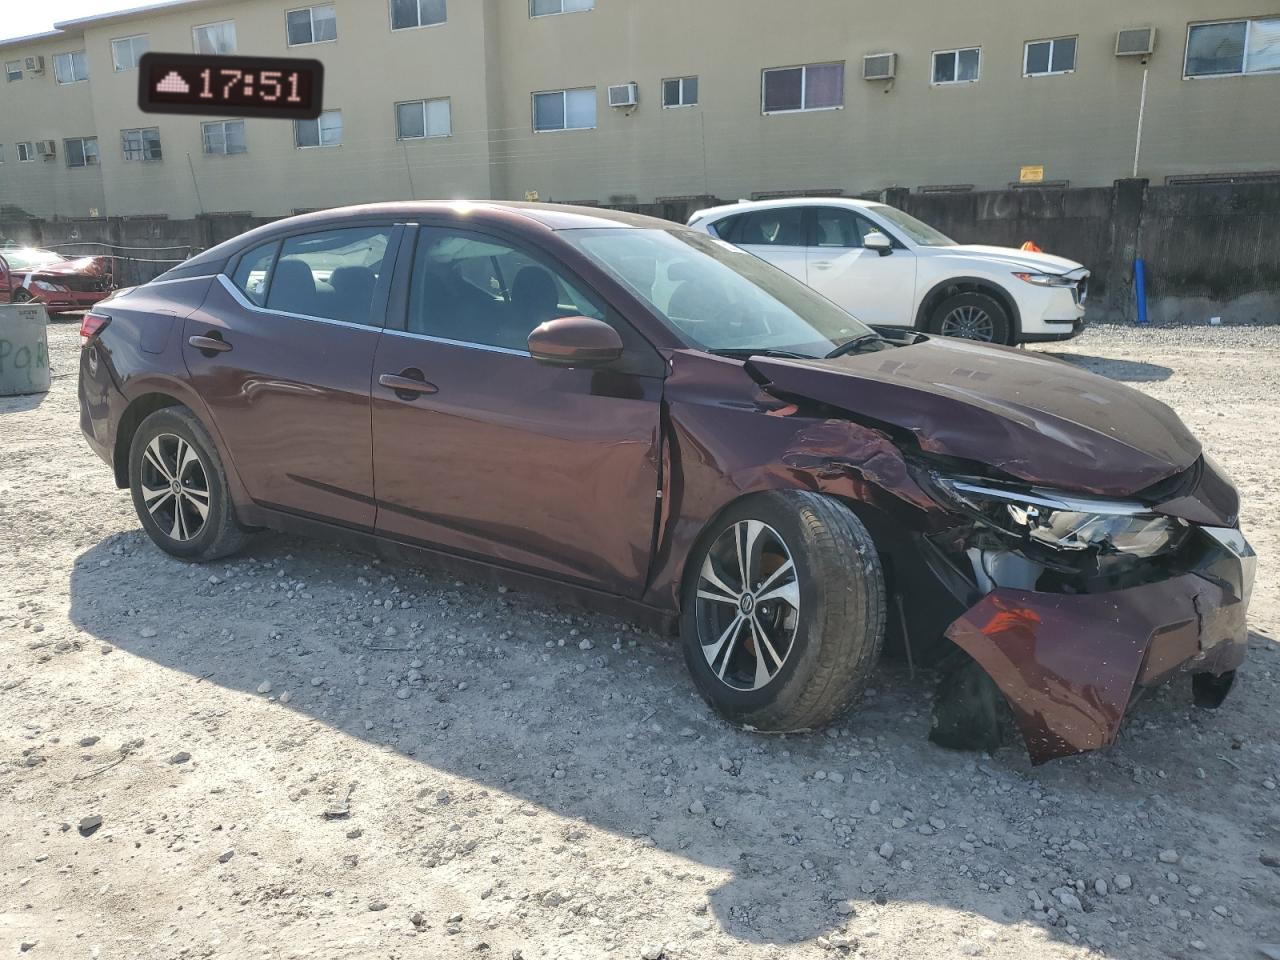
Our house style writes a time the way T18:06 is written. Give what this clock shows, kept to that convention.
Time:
T17:51
